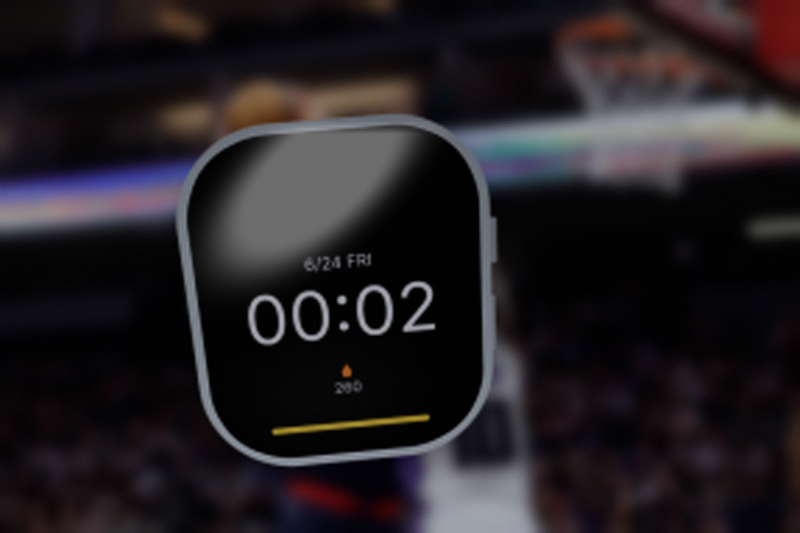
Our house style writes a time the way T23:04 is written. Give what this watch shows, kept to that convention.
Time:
T00:02
